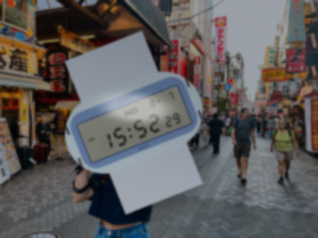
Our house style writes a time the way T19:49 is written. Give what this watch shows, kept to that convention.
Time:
T15:52
